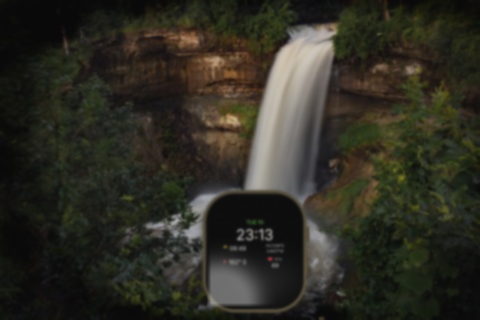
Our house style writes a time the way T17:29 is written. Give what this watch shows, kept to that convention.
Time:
T23:13
